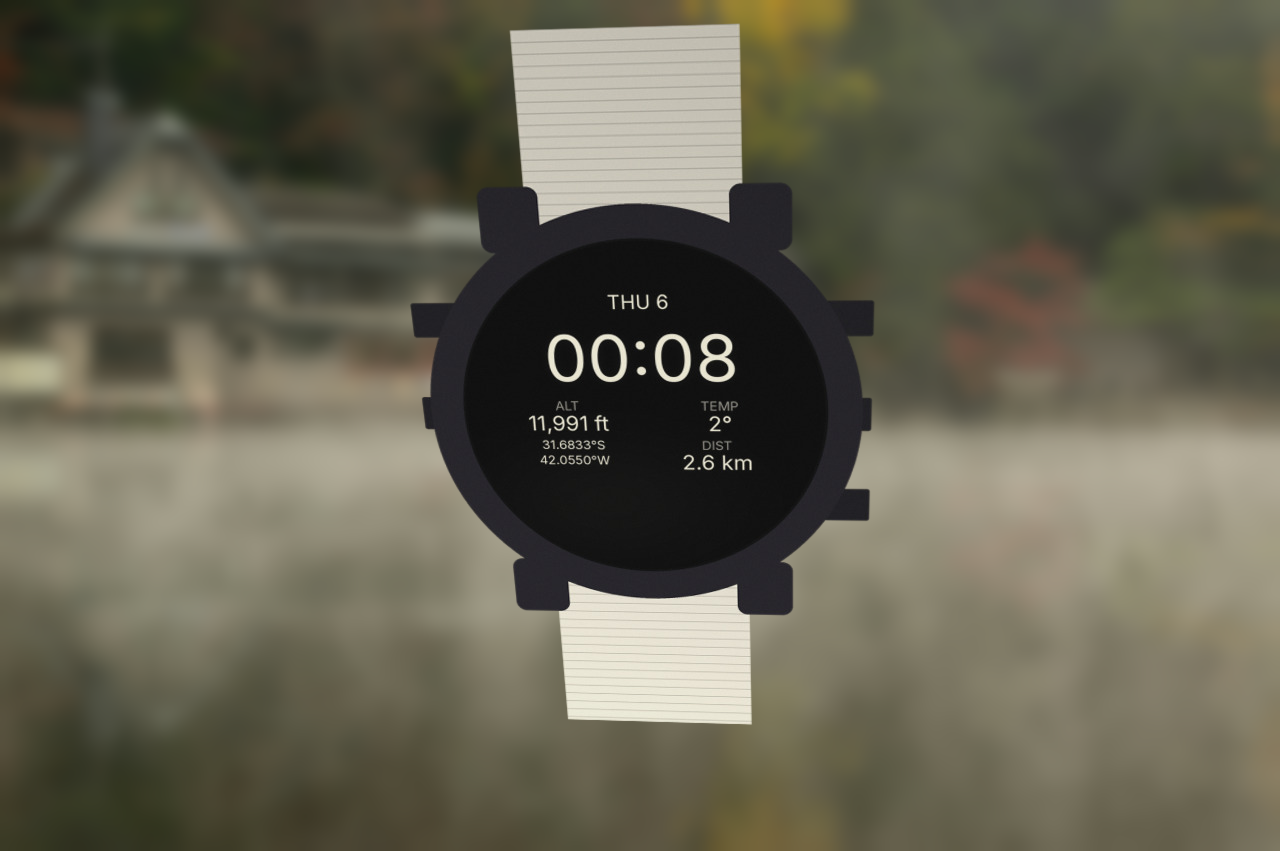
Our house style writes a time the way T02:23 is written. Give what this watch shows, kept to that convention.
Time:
T00:08
